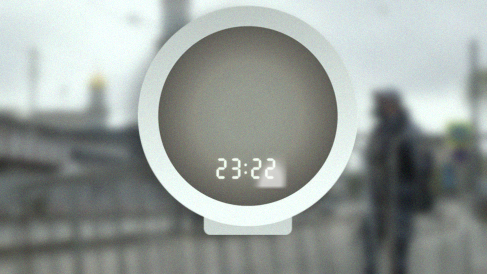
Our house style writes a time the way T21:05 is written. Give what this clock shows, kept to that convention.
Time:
T23:22
